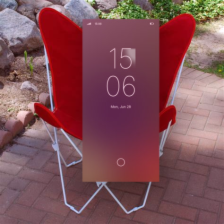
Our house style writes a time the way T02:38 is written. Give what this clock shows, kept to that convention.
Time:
T15:06
